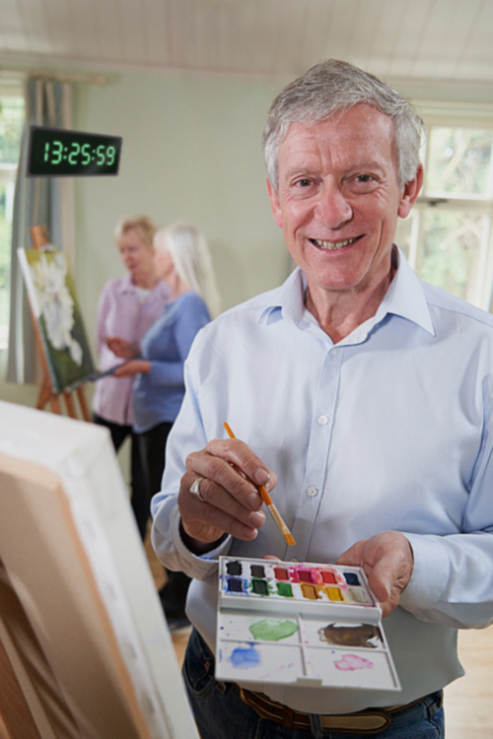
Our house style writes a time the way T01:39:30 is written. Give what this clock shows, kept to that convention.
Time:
T13:25:59
